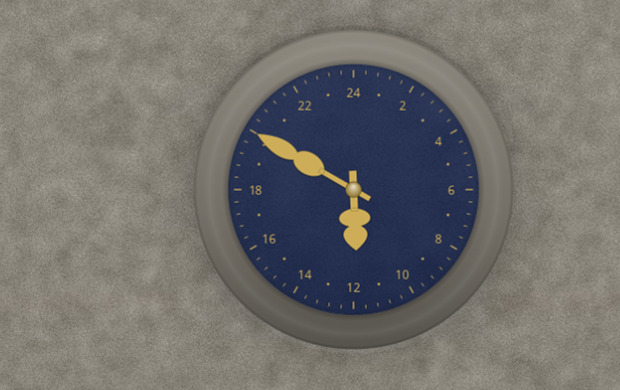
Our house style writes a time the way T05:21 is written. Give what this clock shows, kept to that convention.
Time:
T11:50
